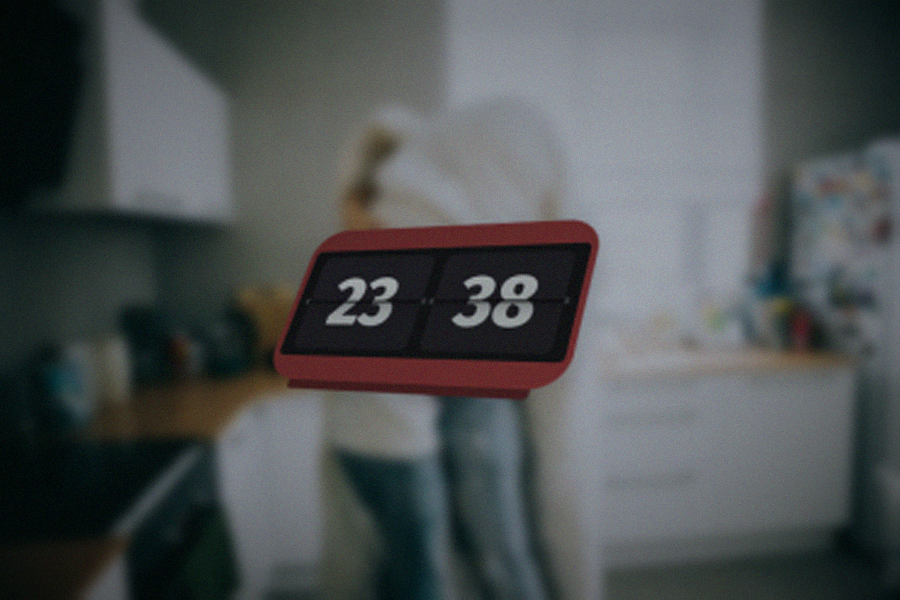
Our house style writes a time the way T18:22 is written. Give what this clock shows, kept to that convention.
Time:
T23:38
